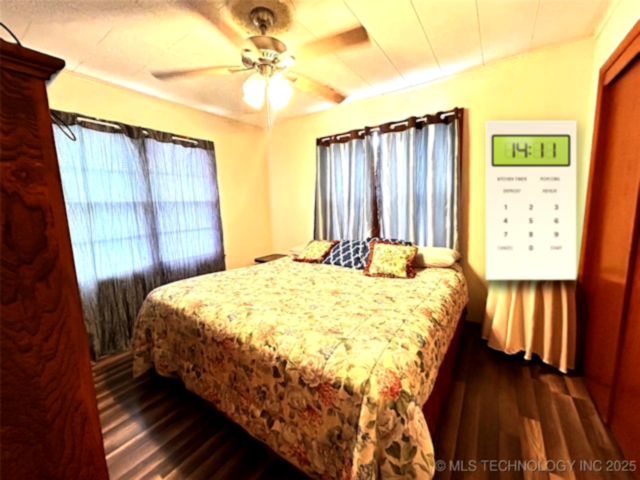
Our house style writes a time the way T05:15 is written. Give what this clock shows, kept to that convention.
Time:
T14:11
